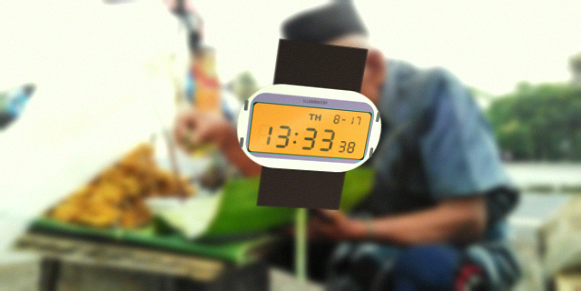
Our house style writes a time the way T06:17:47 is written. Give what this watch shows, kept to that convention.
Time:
T13:33:38
